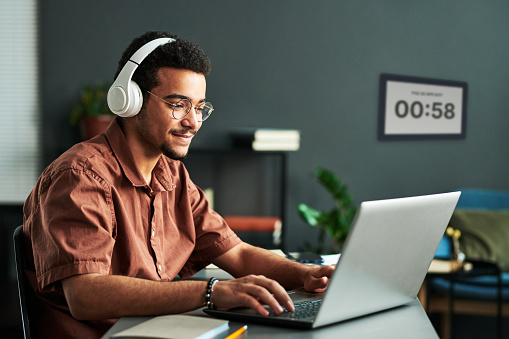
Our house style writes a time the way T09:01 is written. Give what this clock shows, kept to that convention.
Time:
T00:58
